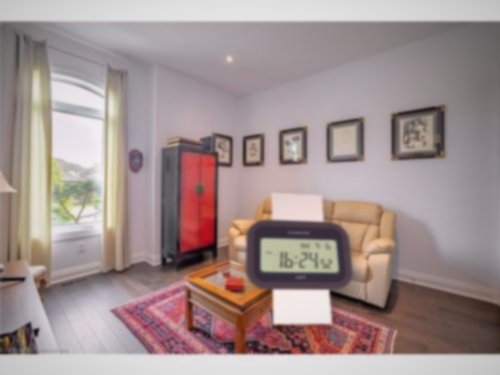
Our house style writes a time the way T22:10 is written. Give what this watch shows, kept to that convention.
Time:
T16:24
